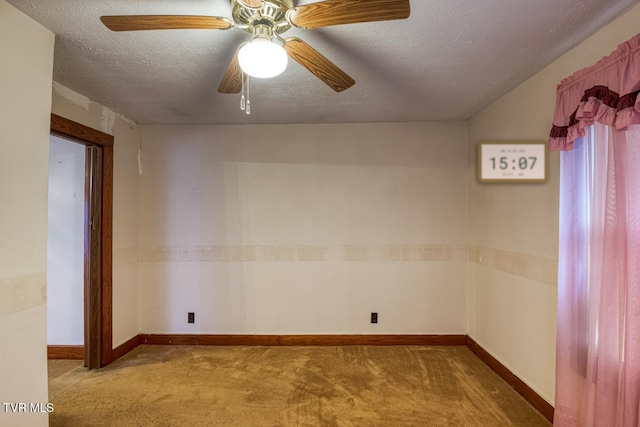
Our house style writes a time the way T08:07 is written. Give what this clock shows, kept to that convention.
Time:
T15:07
